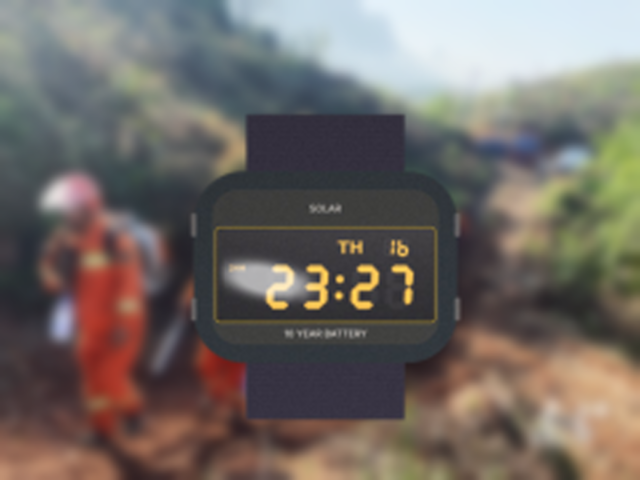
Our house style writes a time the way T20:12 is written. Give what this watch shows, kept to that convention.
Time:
T23:27
